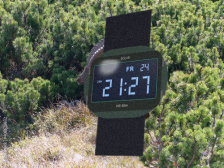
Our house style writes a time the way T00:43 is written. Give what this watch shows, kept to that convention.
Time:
T21:27
